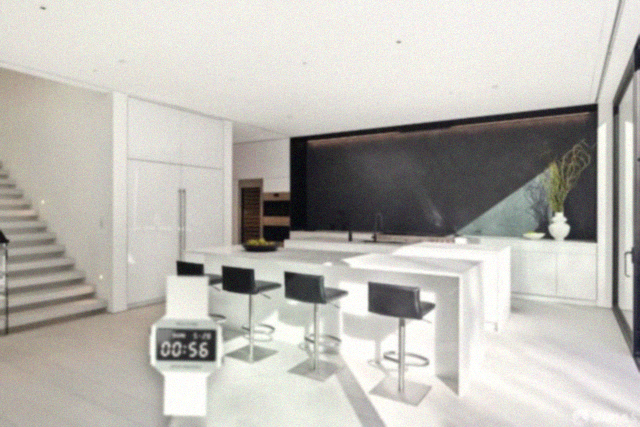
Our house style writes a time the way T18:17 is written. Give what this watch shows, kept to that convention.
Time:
T00:56
